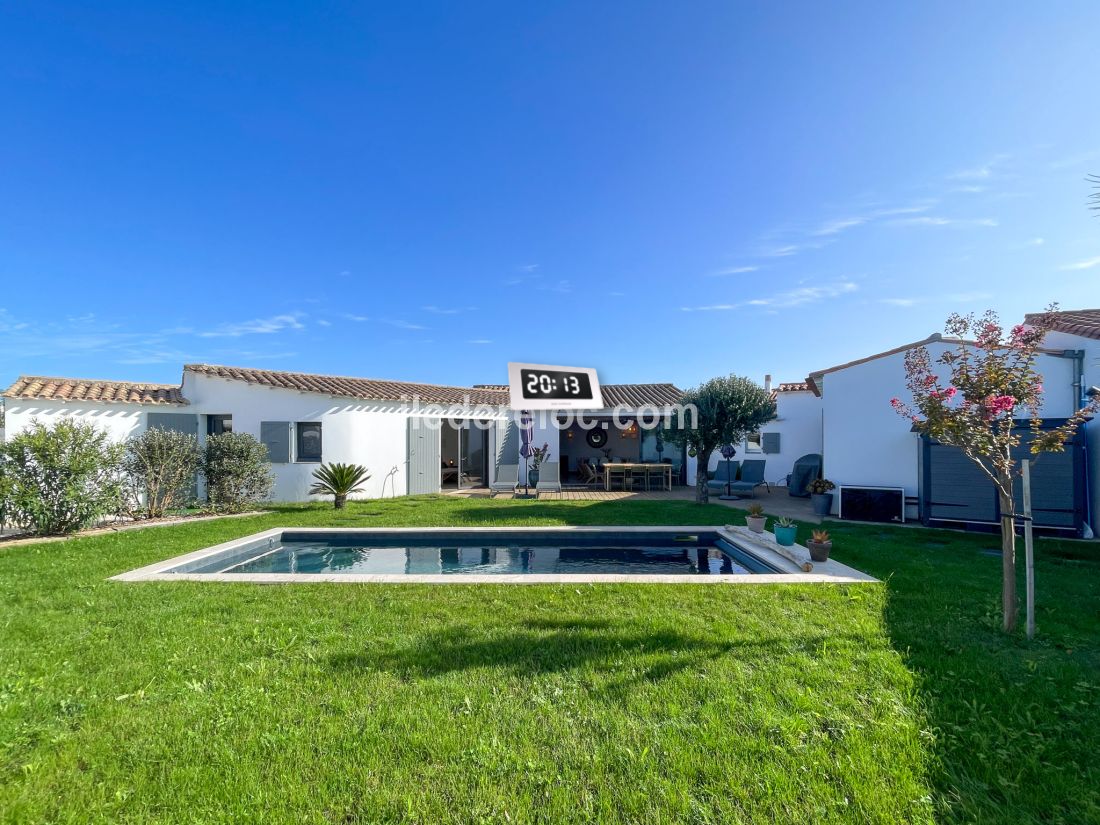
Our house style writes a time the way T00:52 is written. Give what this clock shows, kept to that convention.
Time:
T20:13
